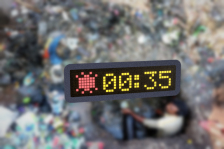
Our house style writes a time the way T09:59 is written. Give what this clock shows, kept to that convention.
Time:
T00:35
